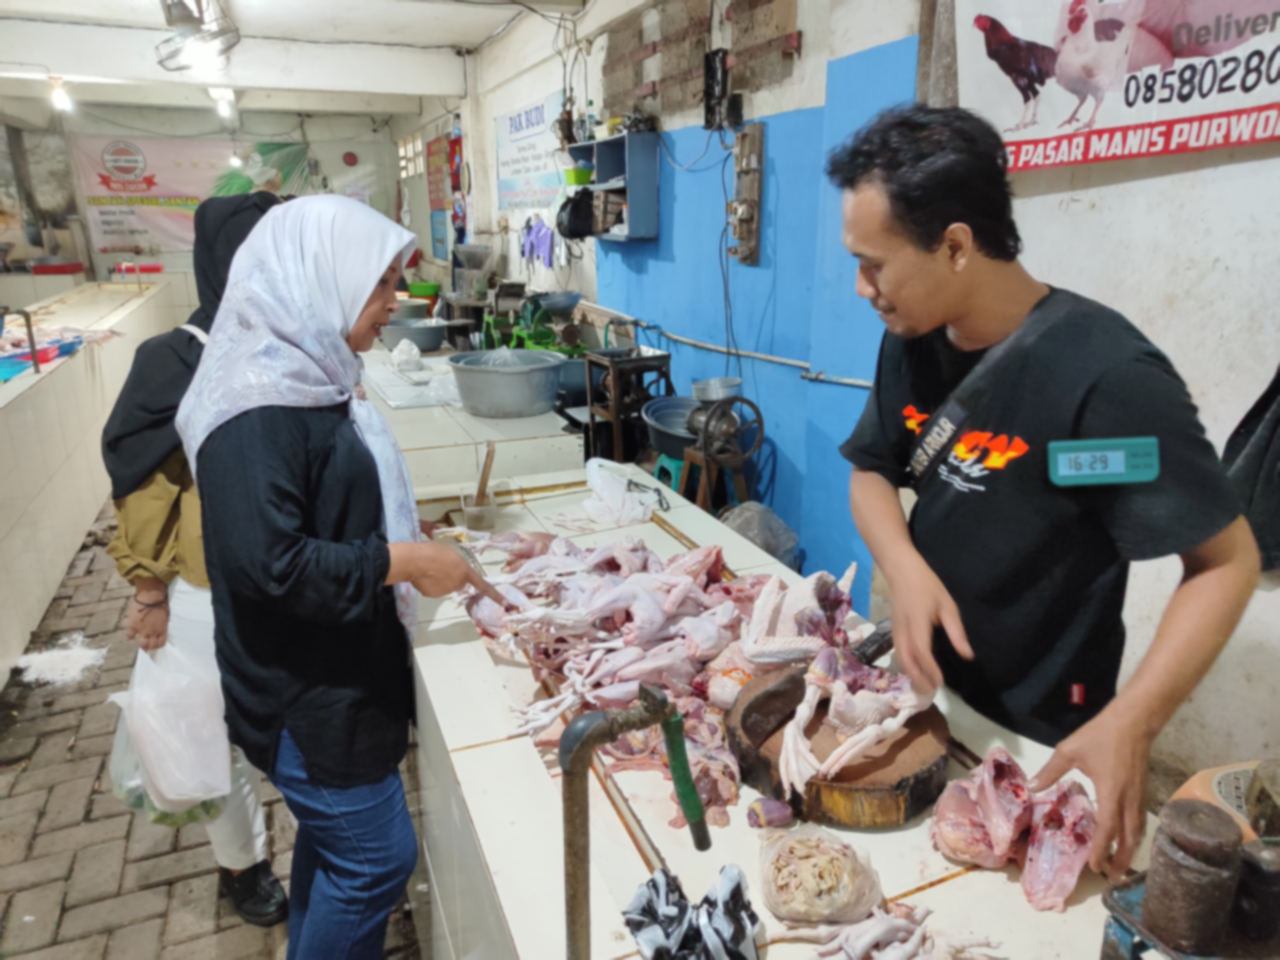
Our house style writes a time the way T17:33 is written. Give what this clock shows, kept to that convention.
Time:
T16:29
